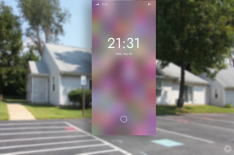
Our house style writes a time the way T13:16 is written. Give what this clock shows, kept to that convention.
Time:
T21:31
